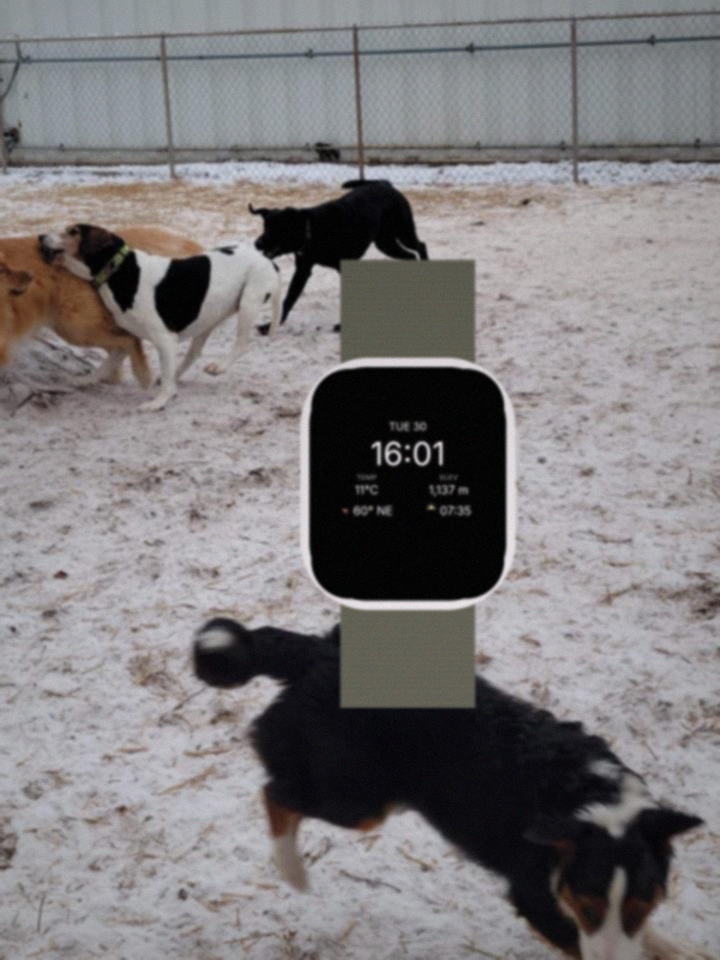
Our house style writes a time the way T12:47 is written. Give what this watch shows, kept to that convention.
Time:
T16:01
